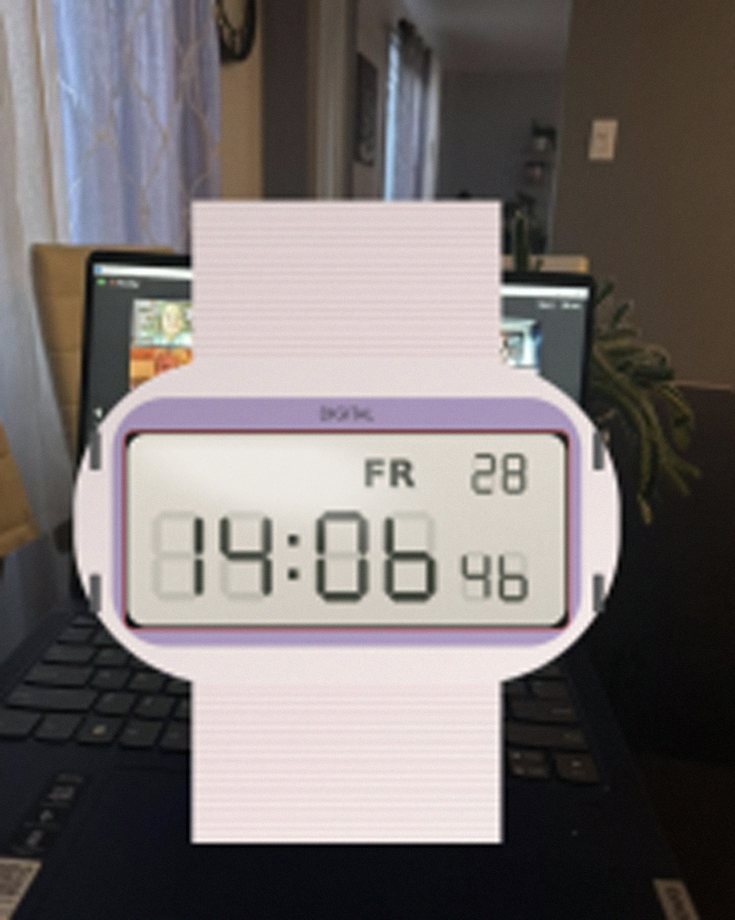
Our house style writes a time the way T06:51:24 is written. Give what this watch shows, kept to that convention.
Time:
T14:06:46
